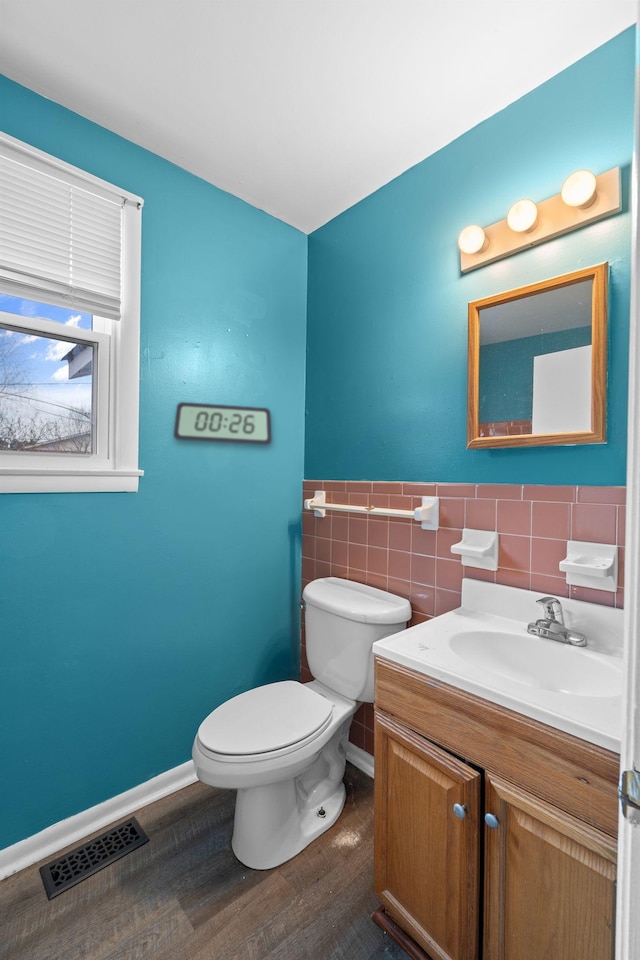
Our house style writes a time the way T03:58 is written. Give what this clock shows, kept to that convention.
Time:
T00:26
